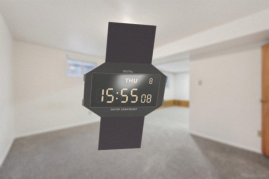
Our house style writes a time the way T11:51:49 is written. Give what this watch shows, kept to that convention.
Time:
T15:55:08
